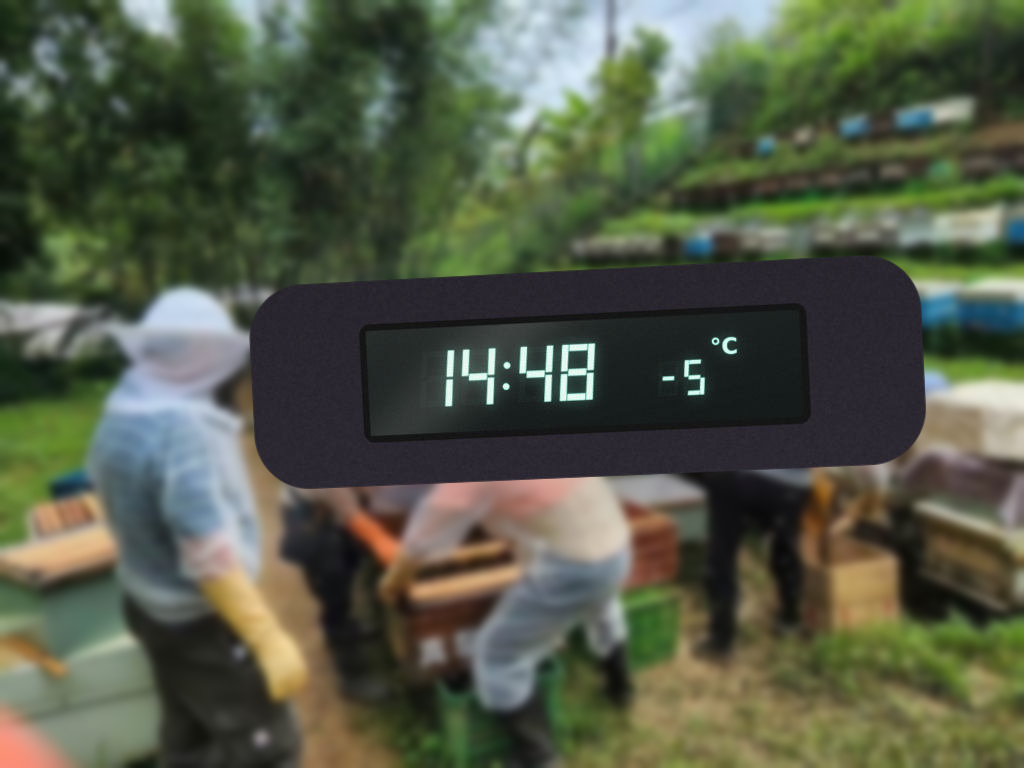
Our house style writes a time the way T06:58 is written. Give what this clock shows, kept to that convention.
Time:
T14:48
